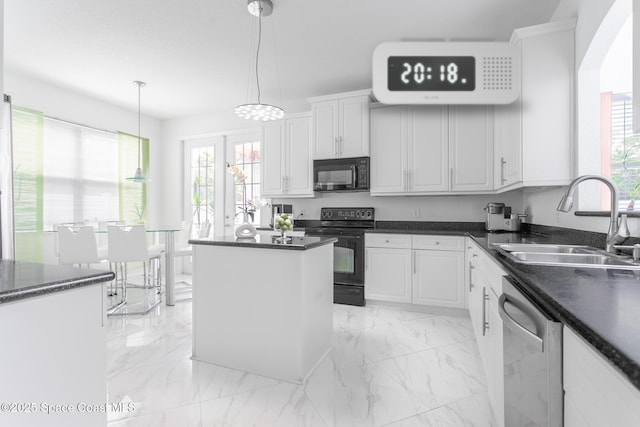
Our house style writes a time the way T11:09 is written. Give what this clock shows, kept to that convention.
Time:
T20:18
